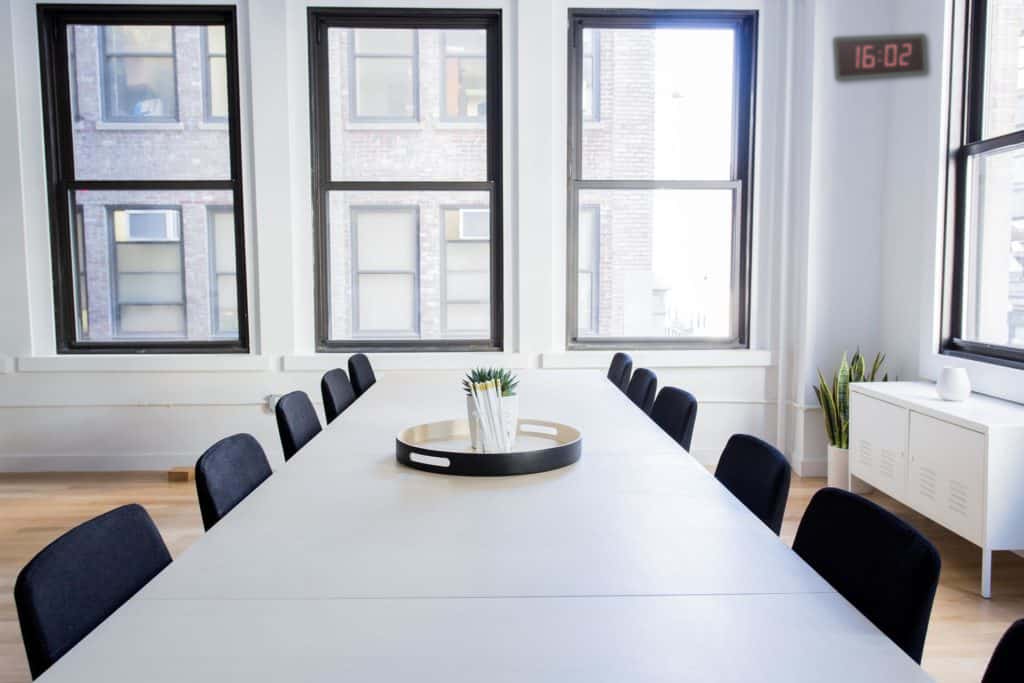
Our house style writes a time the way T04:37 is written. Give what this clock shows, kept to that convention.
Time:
T16:02
